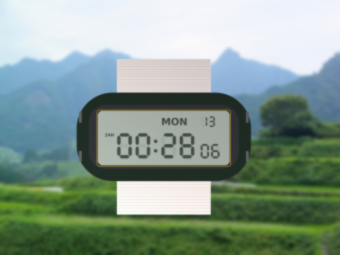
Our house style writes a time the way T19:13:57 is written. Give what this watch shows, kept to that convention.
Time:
T00:28:06
